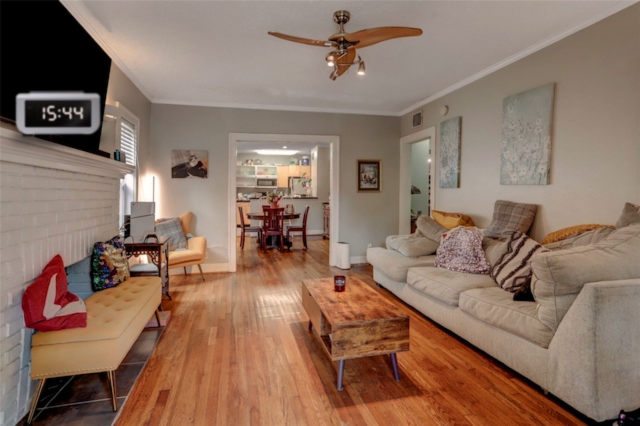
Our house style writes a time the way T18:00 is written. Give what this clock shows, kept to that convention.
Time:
T15:44
